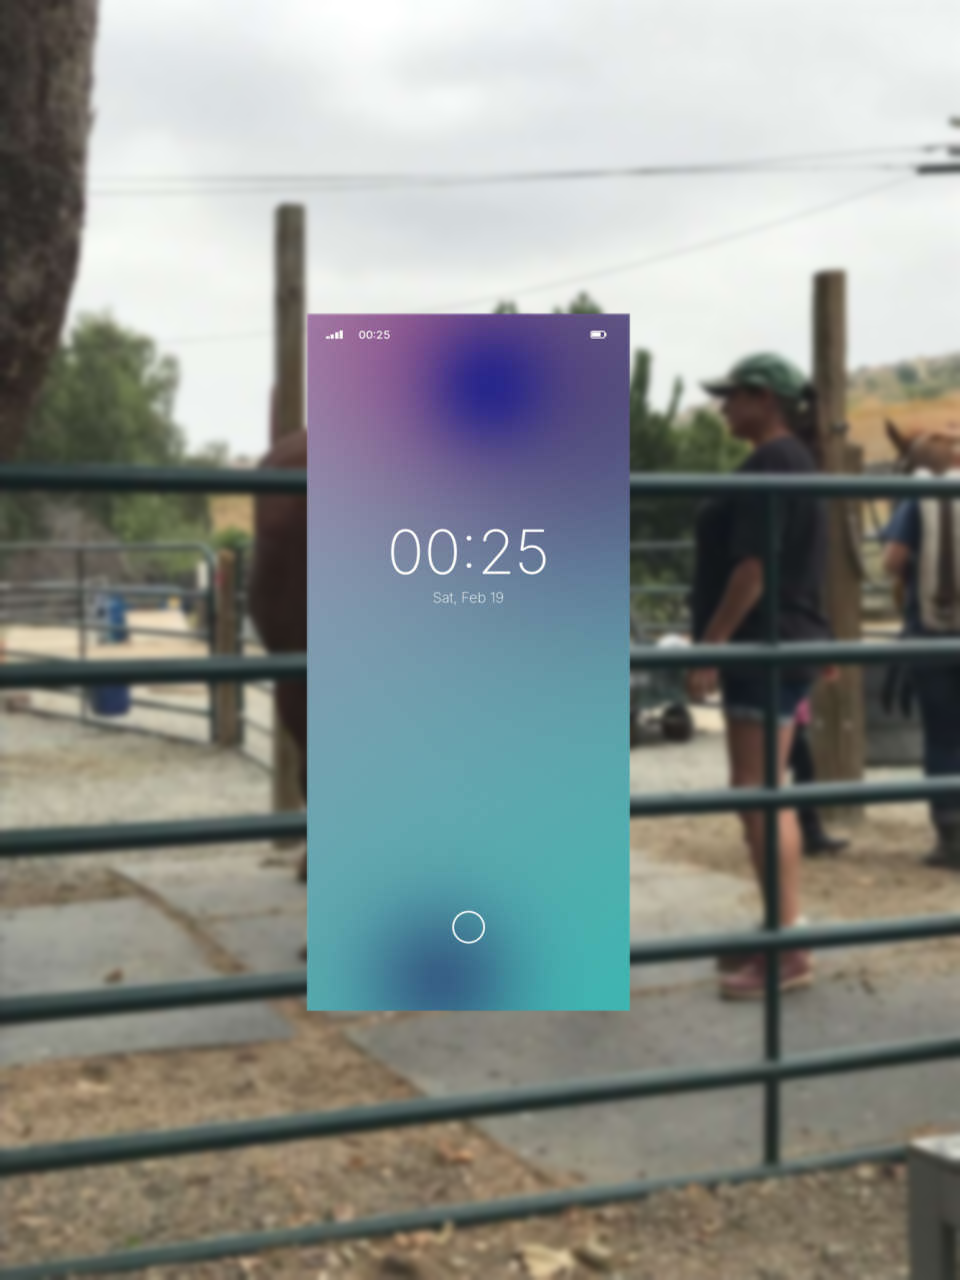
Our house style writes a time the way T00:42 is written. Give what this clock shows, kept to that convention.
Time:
T00:25
